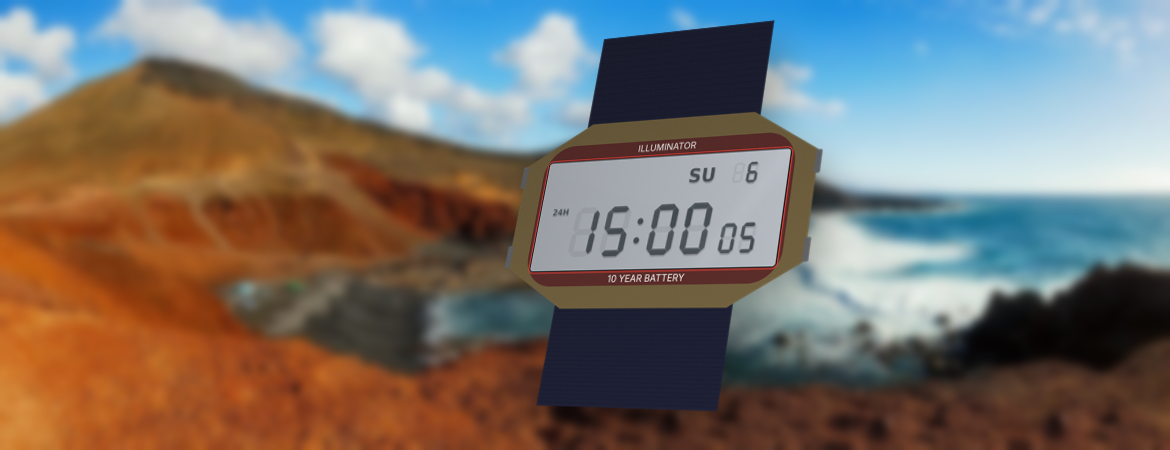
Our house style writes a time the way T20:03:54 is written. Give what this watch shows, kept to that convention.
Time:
T15:00:05
